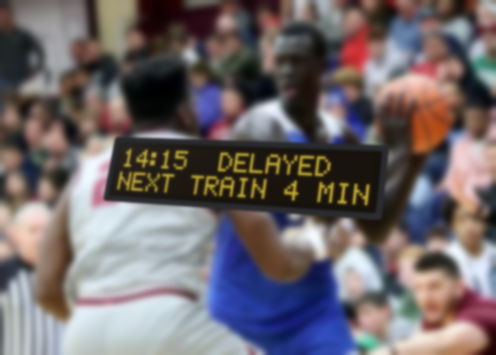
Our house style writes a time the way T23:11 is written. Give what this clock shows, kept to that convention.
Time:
T14:15
